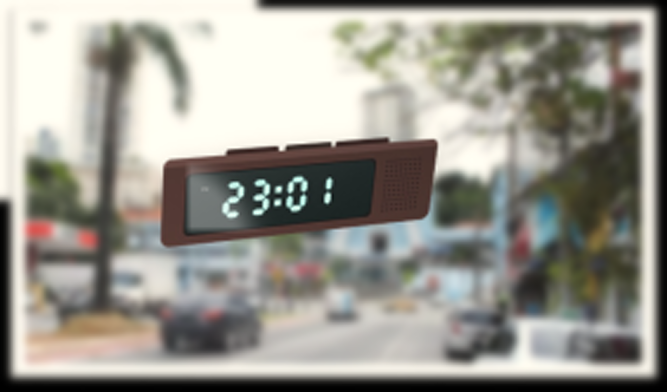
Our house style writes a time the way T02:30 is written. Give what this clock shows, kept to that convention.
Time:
T23:01
